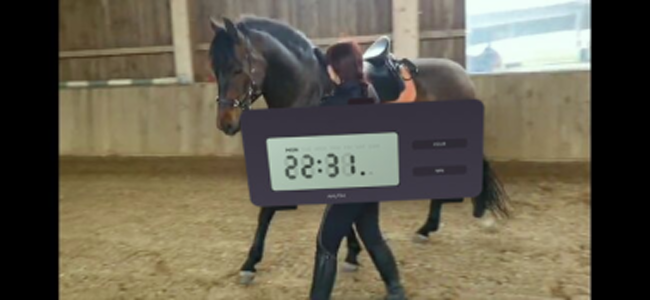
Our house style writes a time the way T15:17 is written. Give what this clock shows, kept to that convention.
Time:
T22:31
